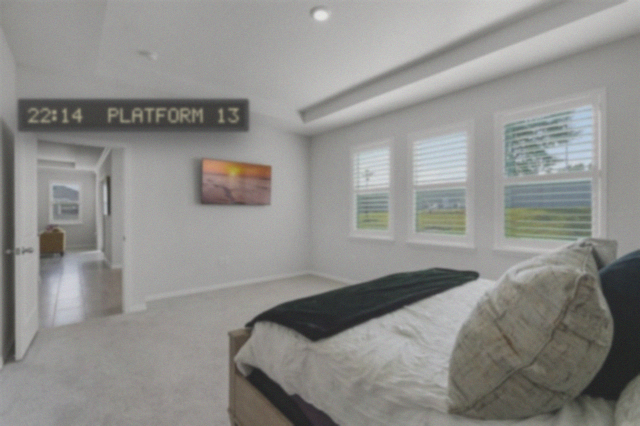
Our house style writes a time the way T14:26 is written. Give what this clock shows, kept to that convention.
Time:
T22:14
